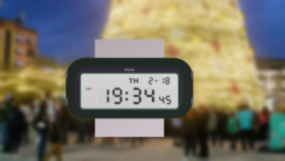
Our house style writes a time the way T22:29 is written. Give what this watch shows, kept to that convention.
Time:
T19:34
